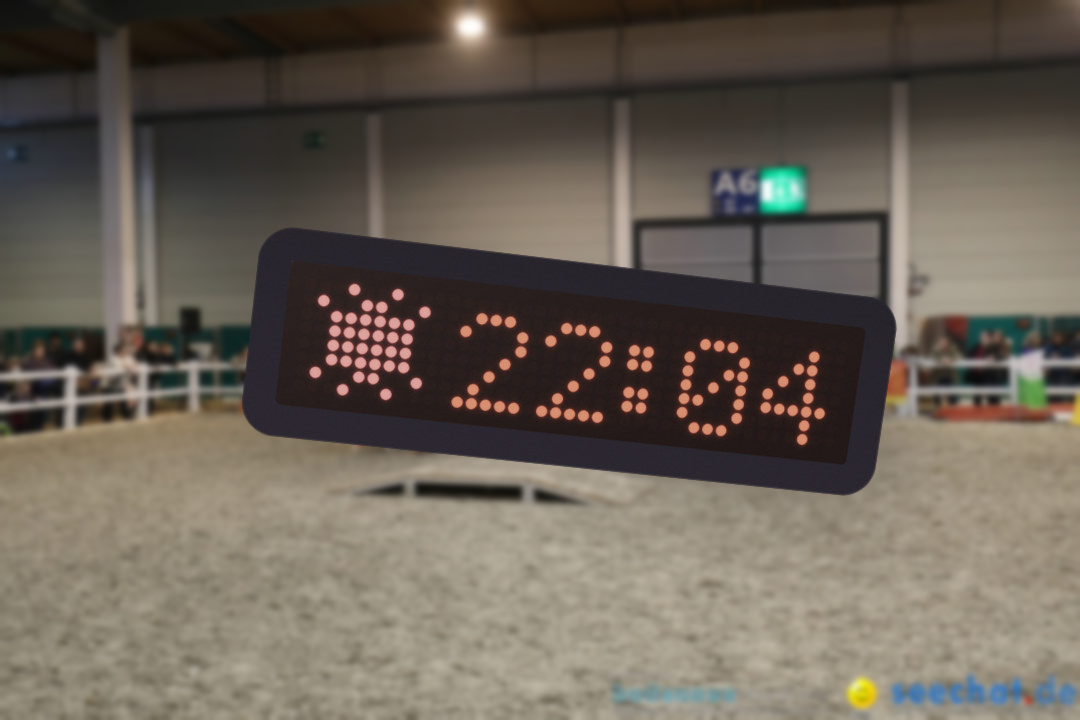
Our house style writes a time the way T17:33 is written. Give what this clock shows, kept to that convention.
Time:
T22:04
